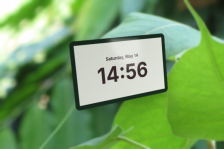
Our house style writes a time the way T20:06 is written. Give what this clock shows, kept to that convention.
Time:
T14:56
